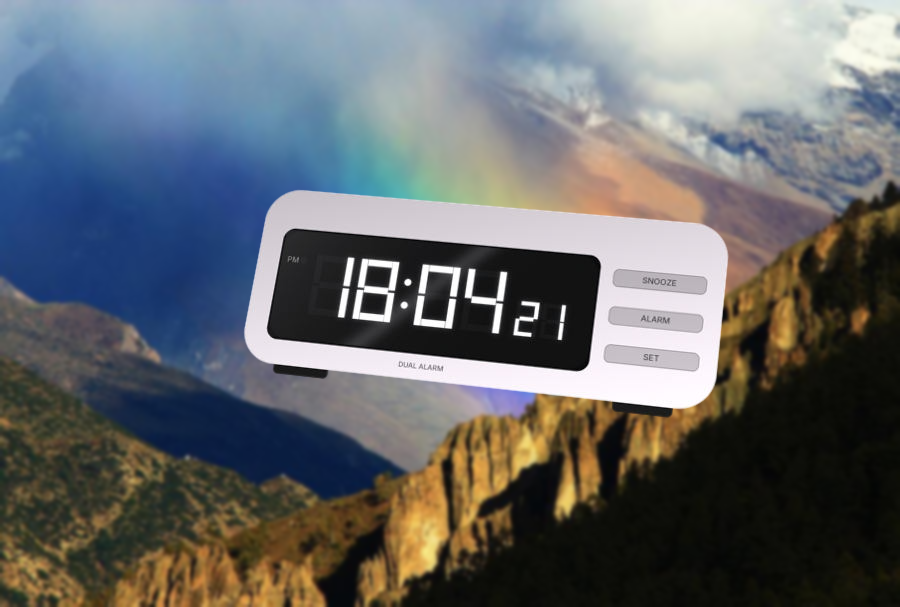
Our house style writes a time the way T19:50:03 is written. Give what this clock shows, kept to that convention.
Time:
T18:04:21
